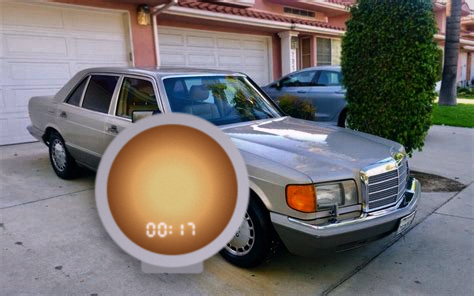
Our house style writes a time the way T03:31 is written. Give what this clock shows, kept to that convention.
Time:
T00:17
